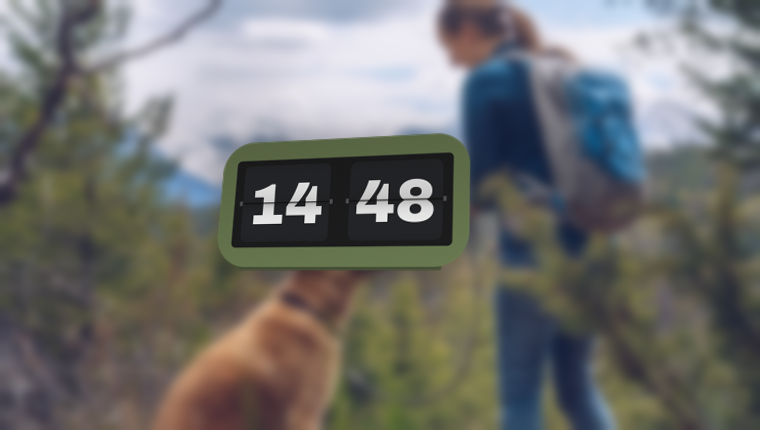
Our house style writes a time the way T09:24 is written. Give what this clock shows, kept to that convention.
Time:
T14:48
